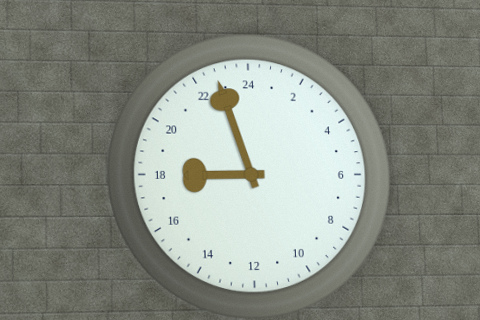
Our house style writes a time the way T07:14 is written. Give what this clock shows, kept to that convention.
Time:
T17:57
